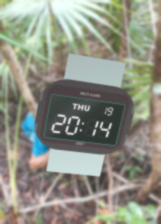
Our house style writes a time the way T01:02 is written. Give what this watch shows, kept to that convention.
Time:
T20:14
